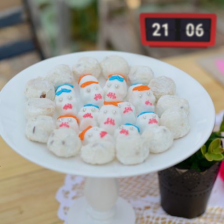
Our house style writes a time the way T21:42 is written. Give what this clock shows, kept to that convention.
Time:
T21:06
